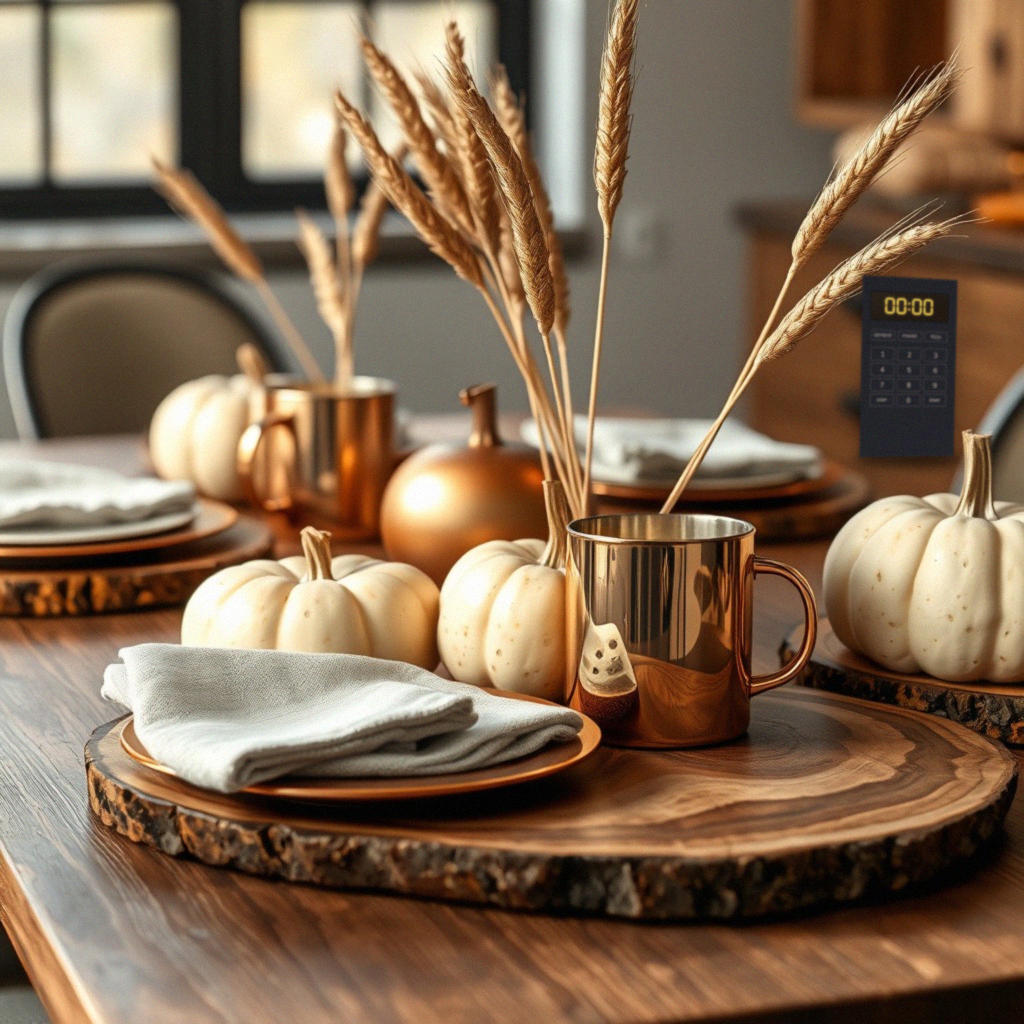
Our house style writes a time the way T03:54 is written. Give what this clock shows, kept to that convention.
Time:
T00:00
